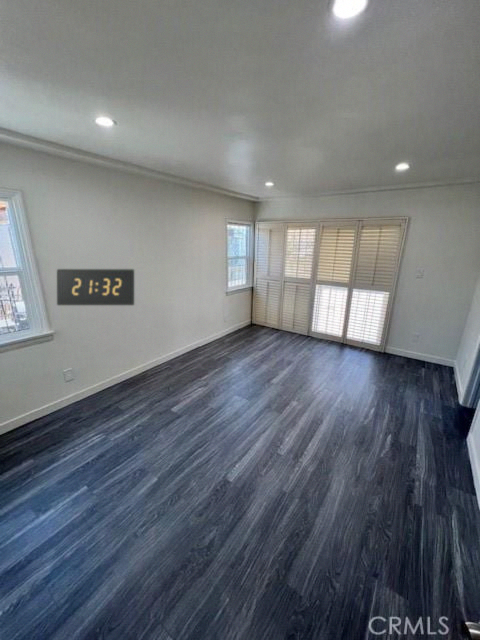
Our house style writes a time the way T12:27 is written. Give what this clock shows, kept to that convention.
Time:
T21:32
